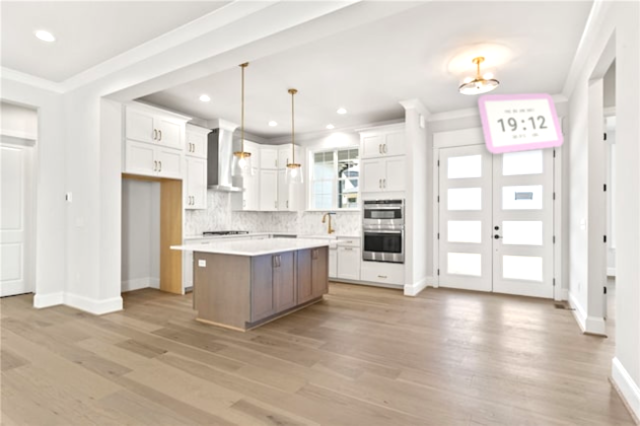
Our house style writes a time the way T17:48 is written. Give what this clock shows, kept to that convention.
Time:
T19:12
